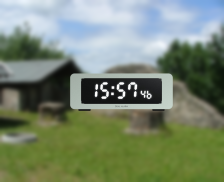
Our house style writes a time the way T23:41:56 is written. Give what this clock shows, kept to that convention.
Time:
T15:57:46
